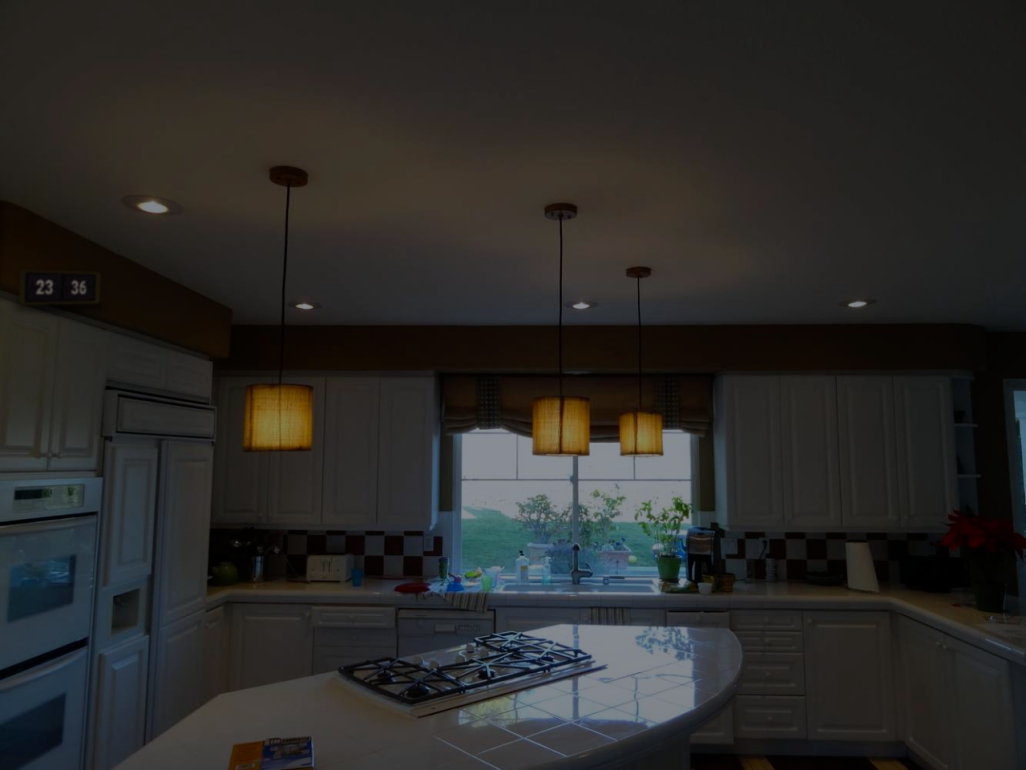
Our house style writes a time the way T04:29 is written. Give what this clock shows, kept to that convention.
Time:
T23:36
